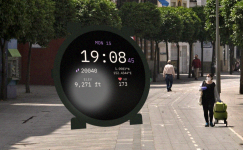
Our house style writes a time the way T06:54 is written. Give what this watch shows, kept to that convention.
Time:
T19:08
